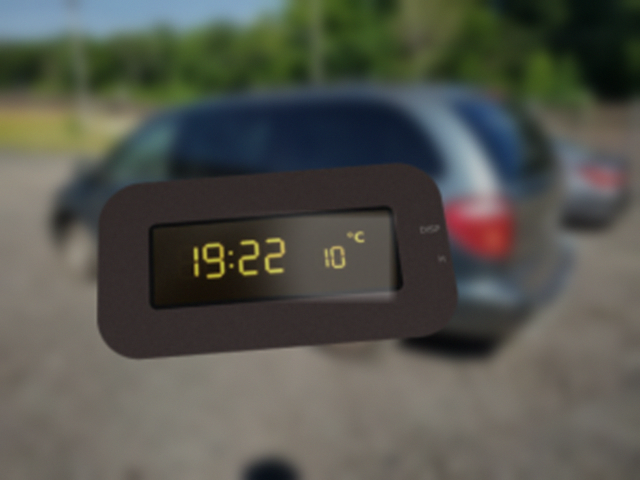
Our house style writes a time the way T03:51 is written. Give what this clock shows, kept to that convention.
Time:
T19:22
